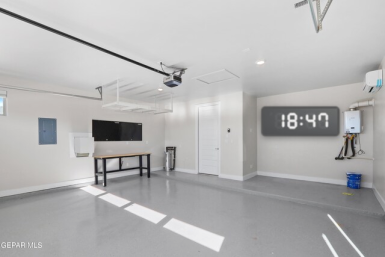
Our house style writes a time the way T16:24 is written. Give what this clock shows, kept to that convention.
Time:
T18:47
